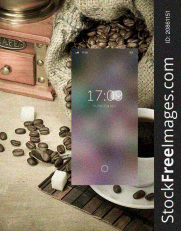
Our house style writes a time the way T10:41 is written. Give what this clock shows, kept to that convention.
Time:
T17:09
